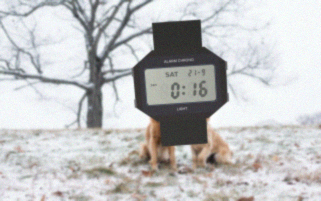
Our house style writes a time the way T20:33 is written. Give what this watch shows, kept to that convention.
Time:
T00:16
